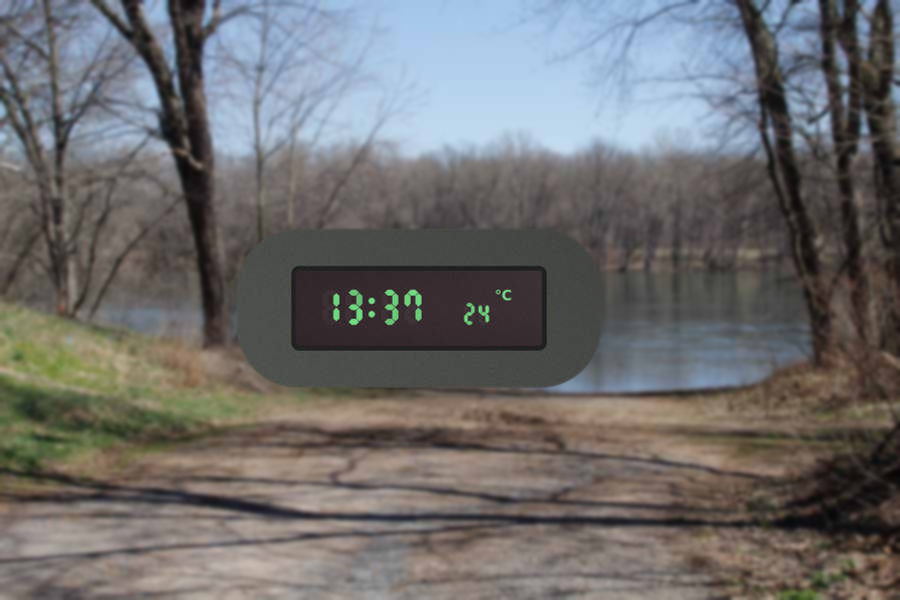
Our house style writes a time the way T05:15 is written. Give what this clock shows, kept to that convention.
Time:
T13:37
